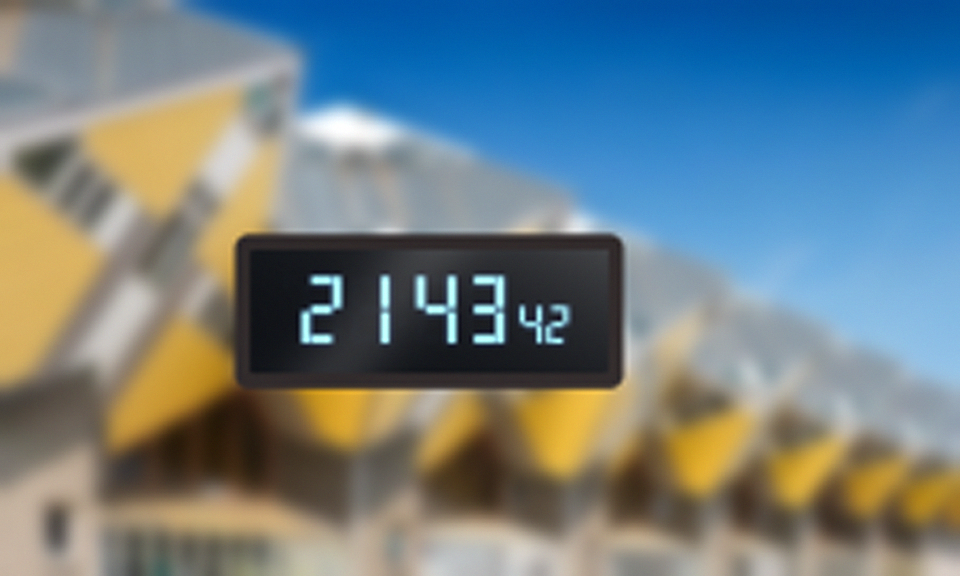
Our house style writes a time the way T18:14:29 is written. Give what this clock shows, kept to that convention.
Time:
T21:43:42
